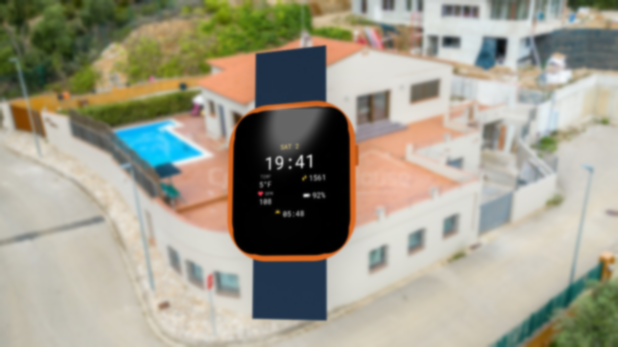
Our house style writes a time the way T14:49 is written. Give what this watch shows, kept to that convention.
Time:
T19:41
